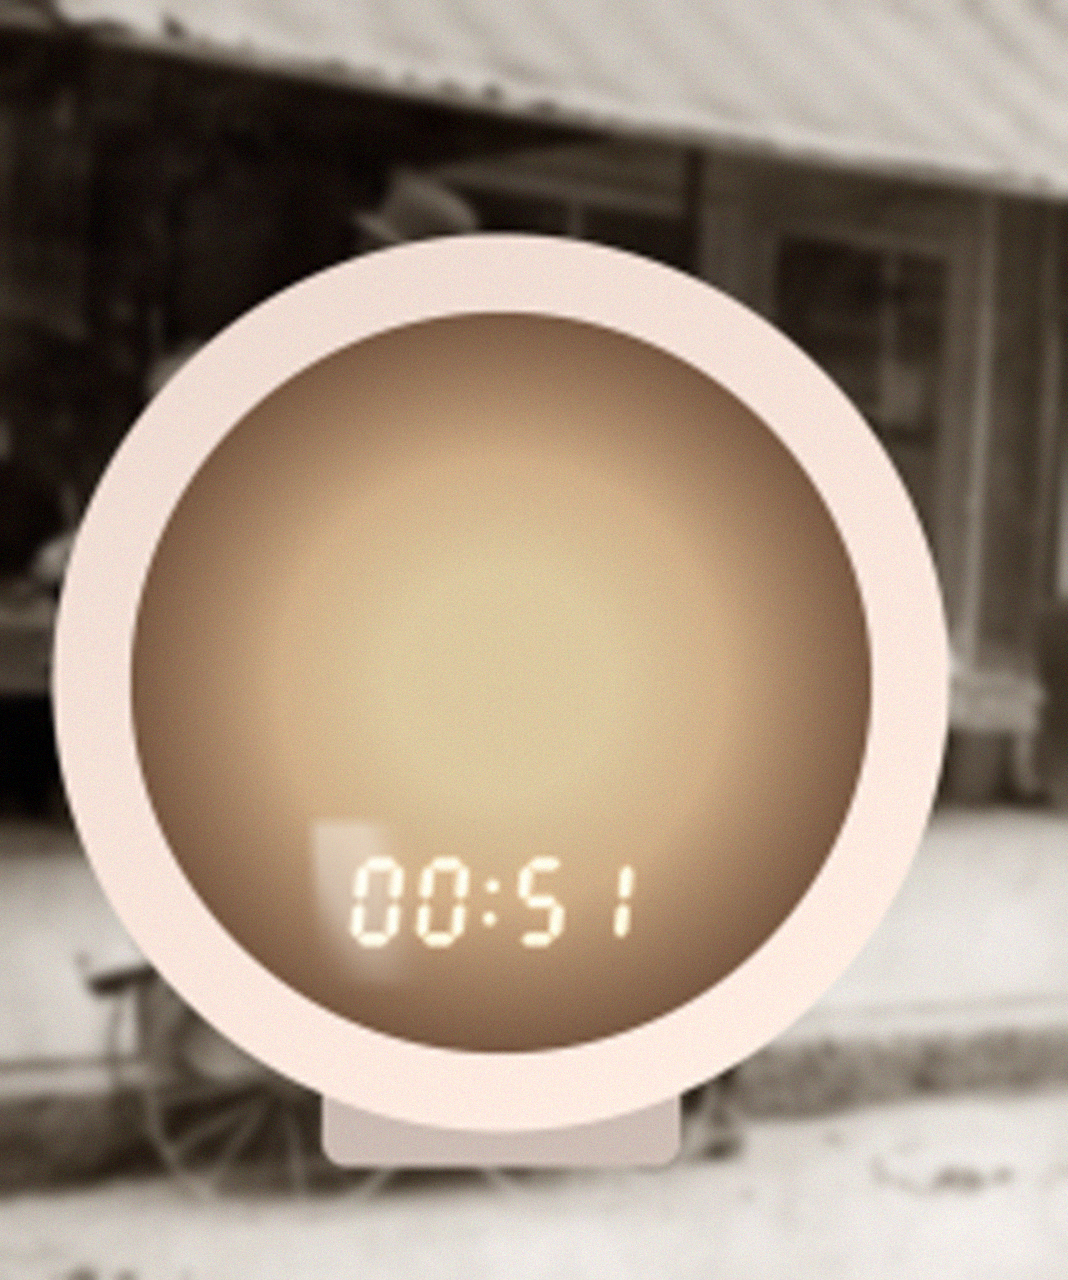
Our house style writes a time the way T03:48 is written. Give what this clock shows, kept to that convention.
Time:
T00:51
